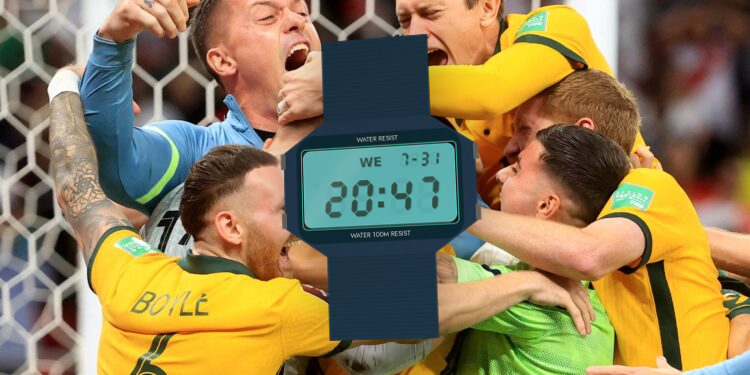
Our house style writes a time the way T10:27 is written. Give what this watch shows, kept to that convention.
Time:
T20:47
